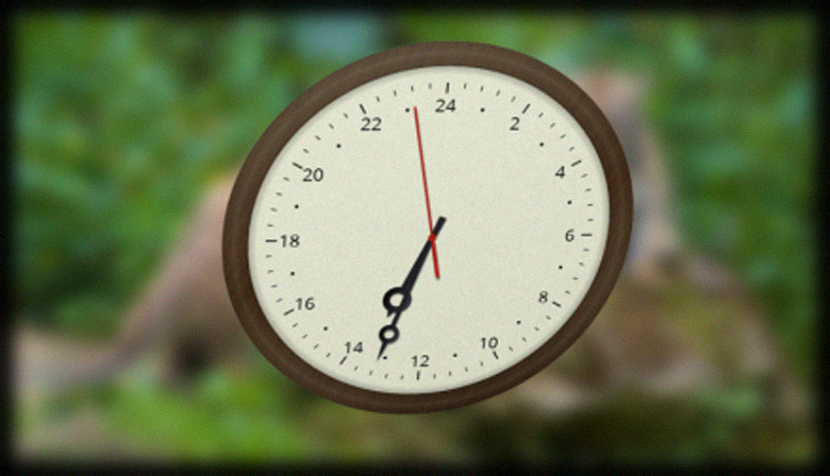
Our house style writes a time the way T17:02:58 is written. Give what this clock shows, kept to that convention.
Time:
T13:32:58
